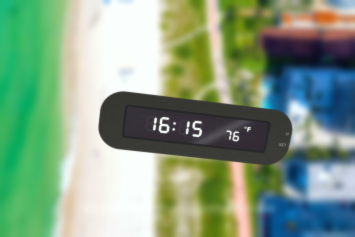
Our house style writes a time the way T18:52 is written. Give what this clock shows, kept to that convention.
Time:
T16:15
